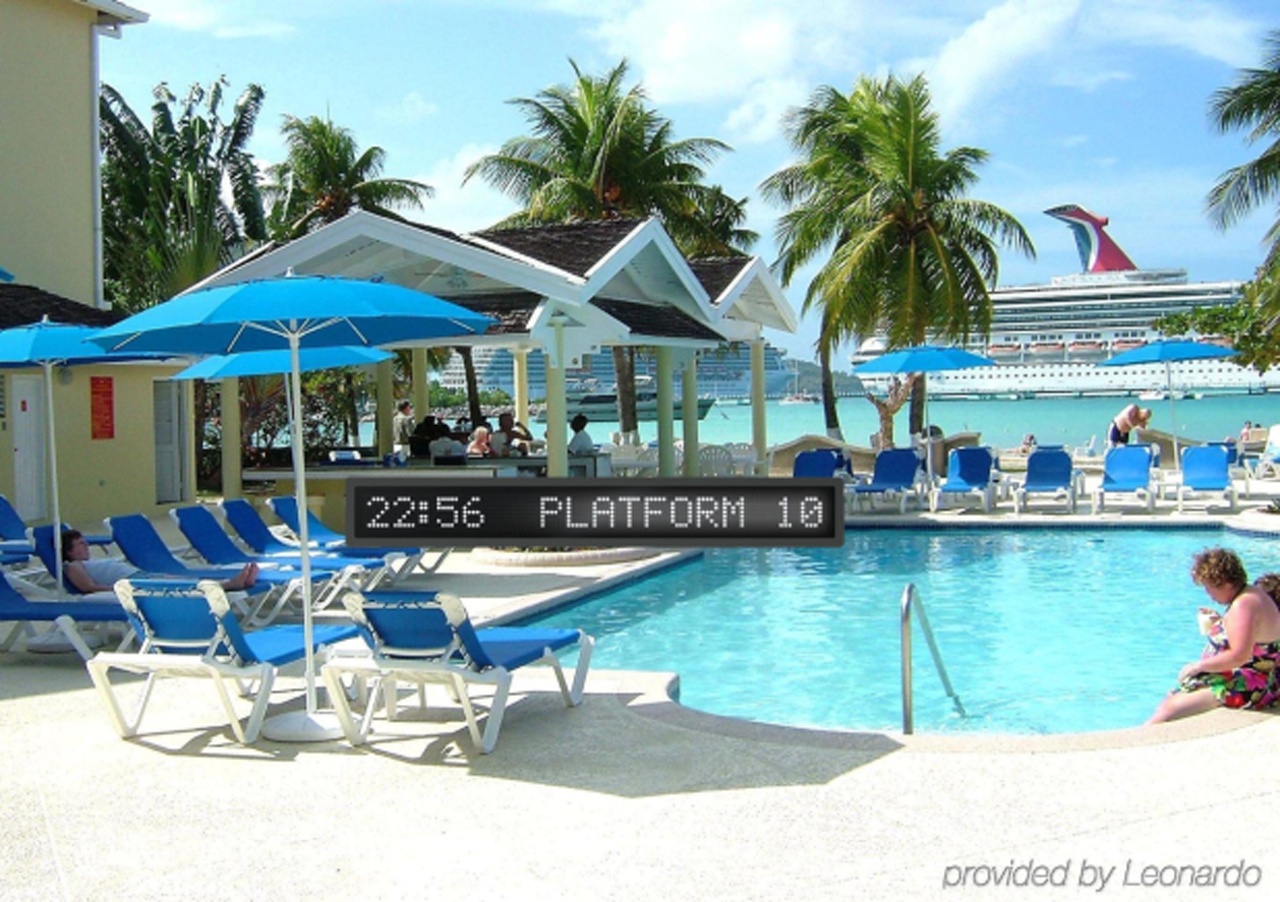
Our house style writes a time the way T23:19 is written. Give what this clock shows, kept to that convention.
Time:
T22:56
